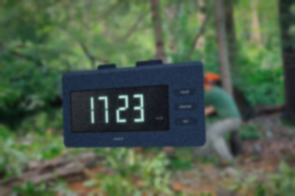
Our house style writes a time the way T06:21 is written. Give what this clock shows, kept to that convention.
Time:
T17:23
